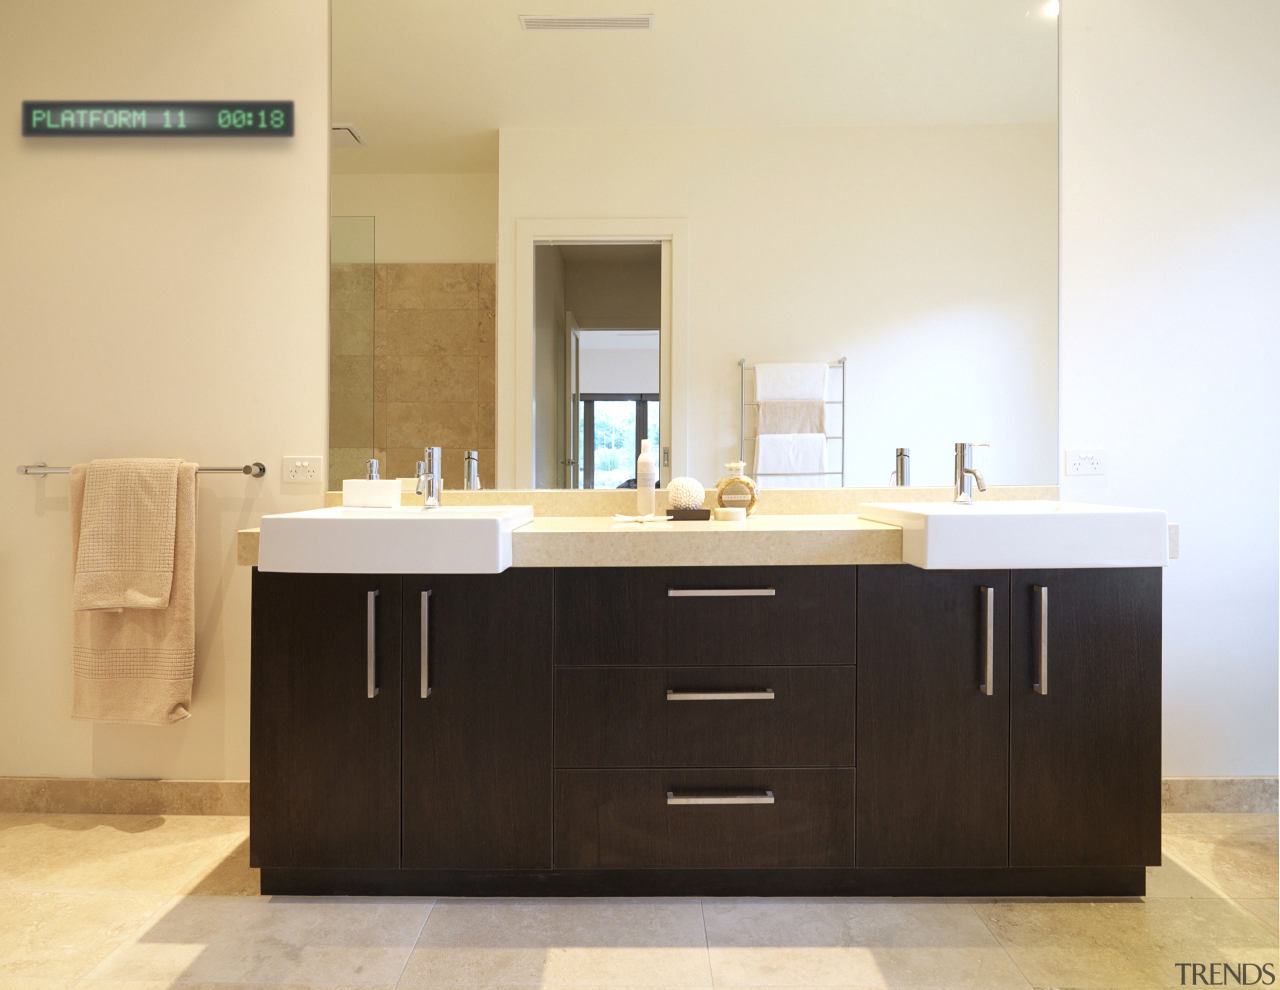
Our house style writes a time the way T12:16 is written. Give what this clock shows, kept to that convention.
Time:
T00:18
